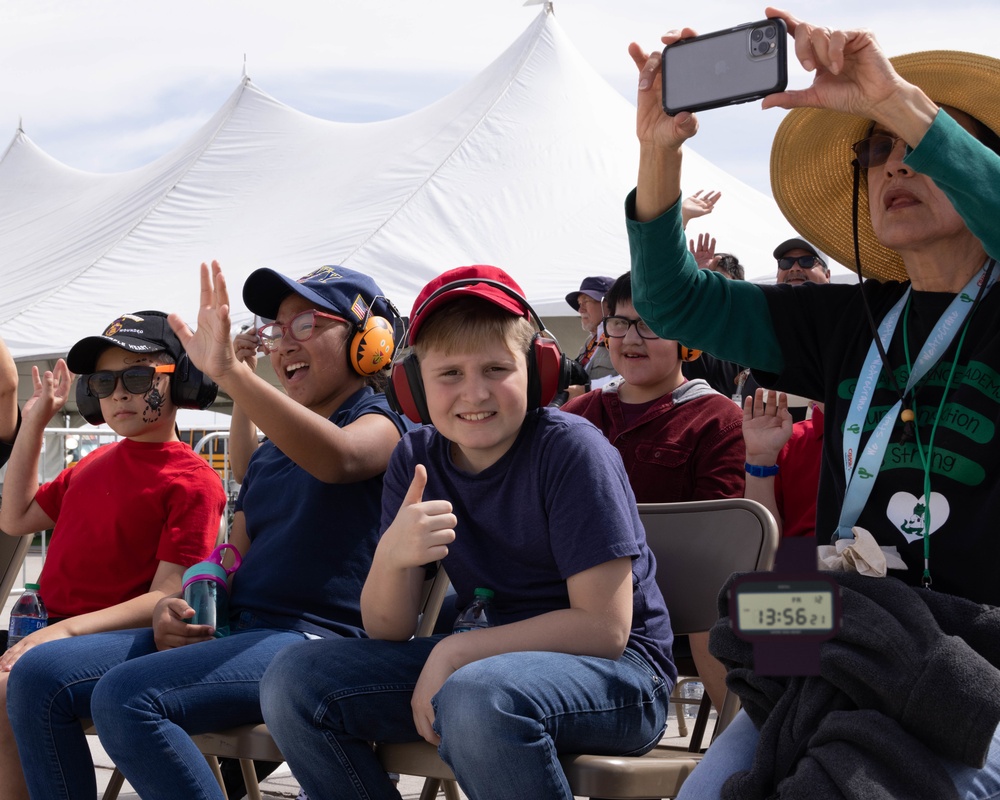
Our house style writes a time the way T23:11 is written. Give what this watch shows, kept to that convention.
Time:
T13:56
